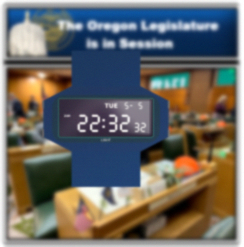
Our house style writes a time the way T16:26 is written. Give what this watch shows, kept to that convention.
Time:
T22:32
